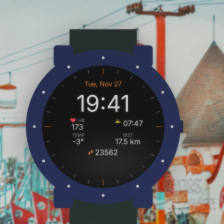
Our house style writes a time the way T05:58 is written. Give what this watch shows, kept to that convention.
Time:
T19:41
